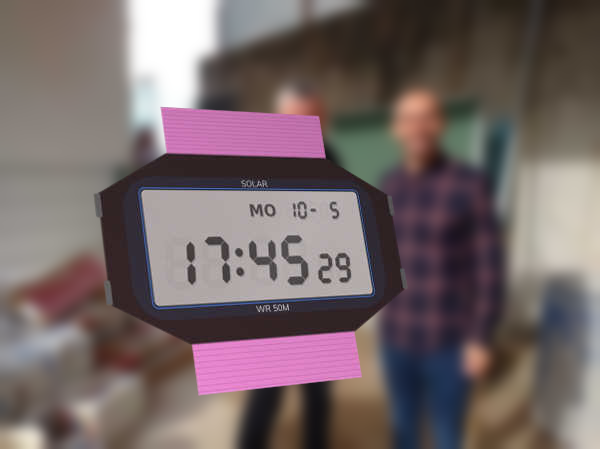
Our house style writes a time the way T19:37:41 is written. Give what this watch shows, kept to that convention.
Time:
T17:45:29
